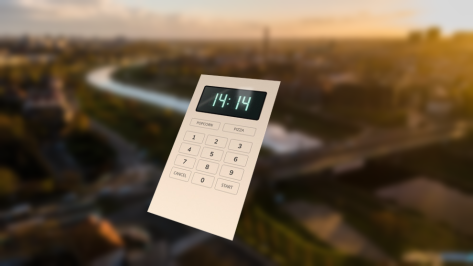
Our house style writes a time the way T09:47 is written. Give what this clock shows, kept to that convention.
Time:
T14:14
